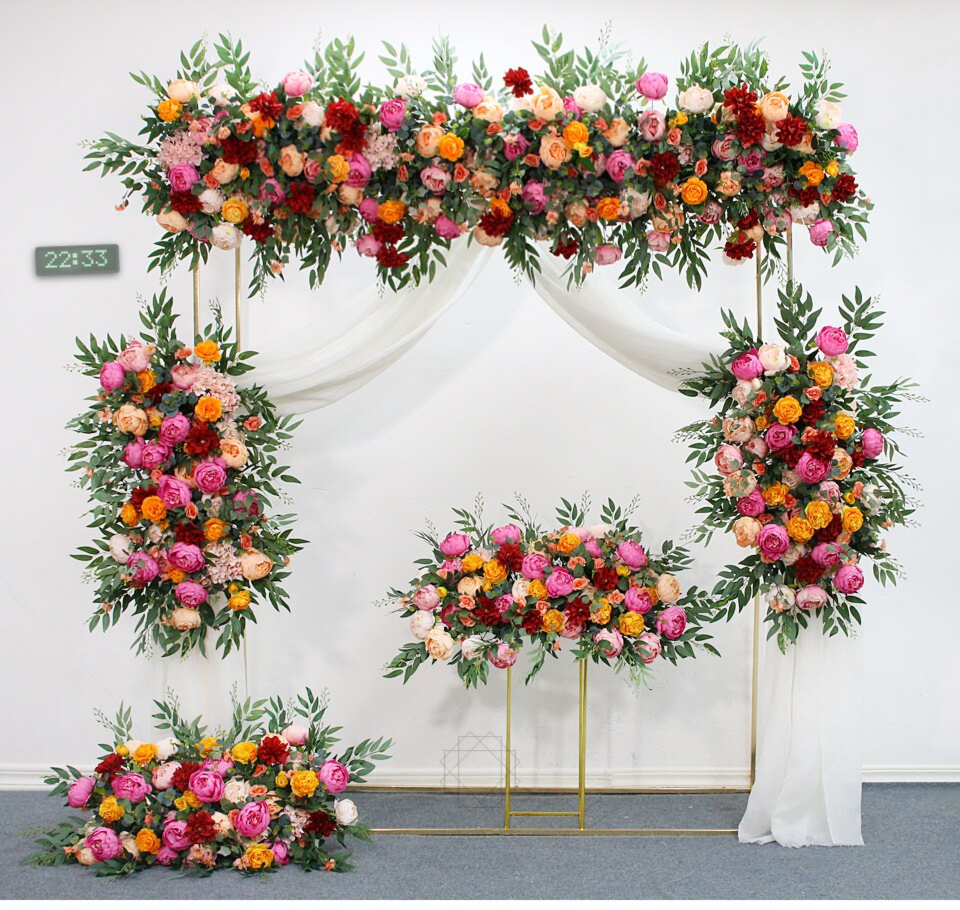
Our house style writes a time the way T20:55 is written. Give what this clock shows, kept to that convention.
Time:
T22:33
